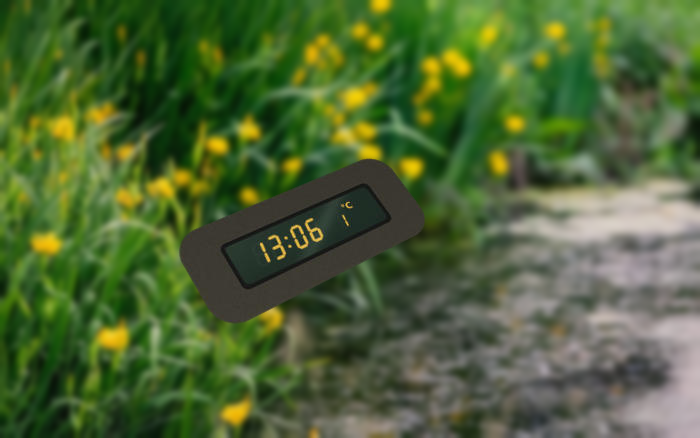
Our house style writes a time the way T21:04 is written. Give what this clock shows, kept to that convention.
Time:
T13:06
